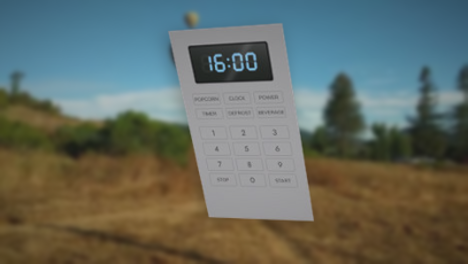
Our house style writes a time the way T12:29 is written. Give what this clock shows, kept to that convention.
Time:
T16:00
